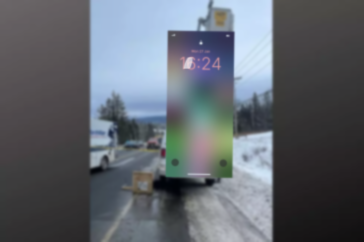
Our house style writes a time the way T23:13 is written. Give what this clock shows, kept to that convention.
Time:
T16:24
